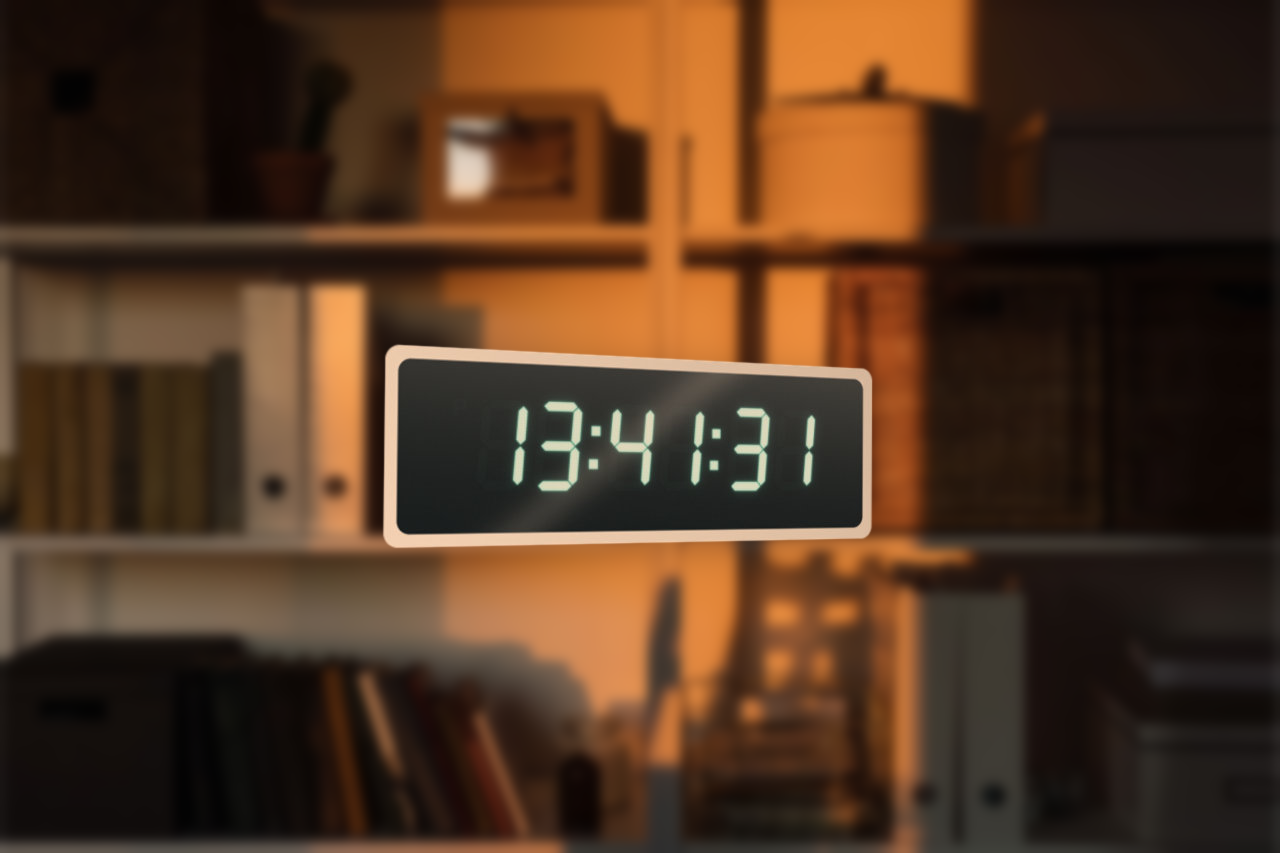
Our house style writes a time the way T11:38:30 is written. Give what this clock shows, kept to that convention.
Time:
T13:41:31
